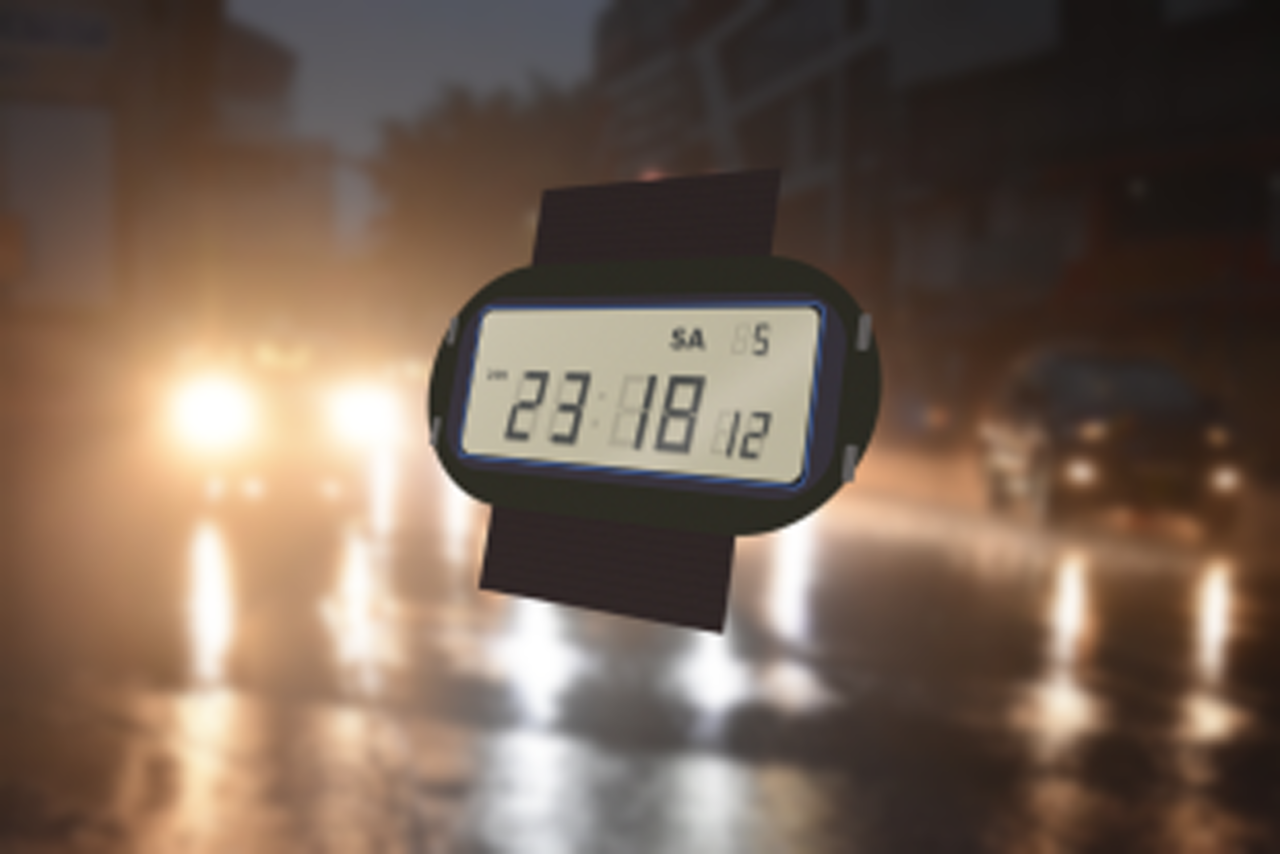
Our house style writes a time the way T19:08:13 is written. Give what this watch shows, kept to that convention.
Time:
T23:18:12
